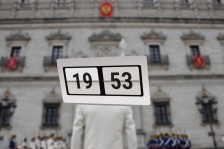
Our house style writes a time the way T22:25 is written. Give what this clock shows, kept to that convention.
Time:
T19:53
